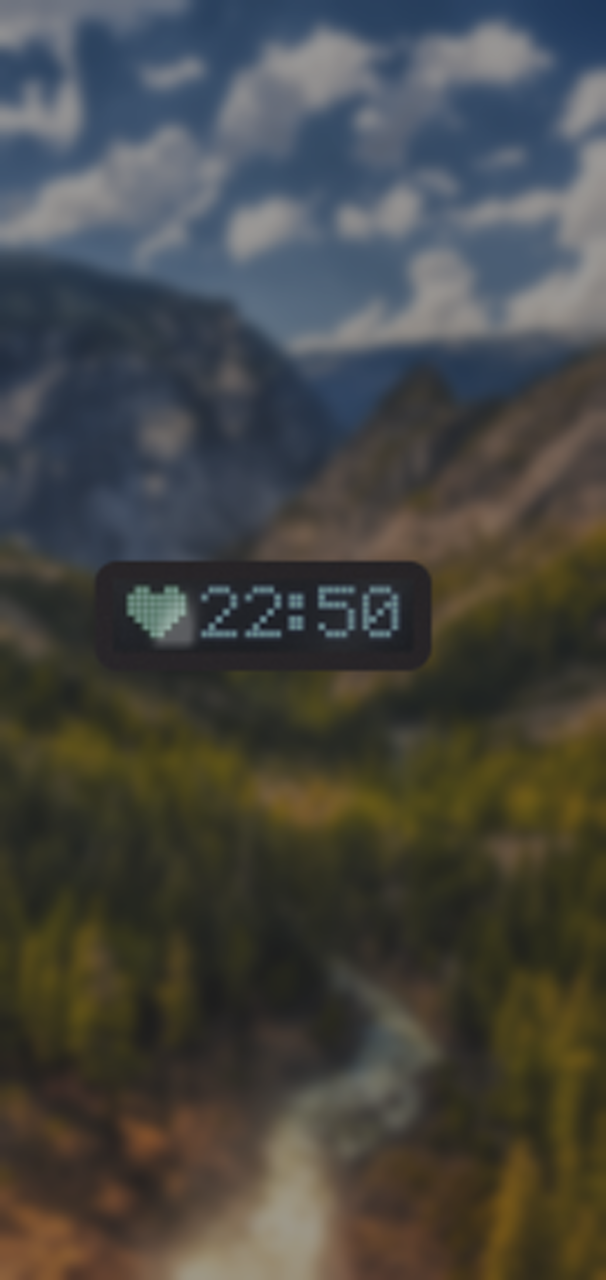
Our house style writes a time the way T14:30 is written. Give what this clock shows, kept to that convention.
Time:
T22:50
